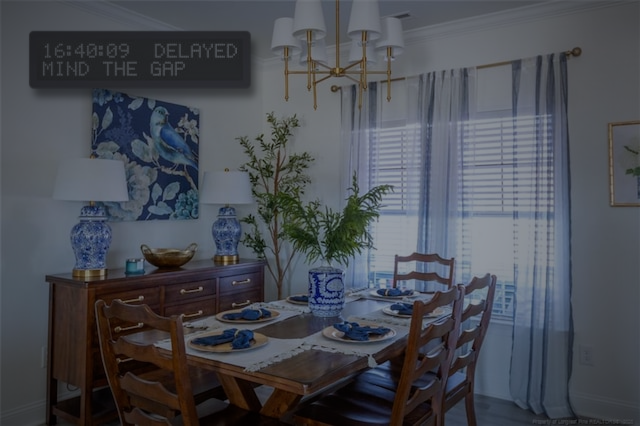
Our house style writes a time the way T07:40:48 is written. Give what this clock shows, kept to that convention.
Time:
T16:40:09
